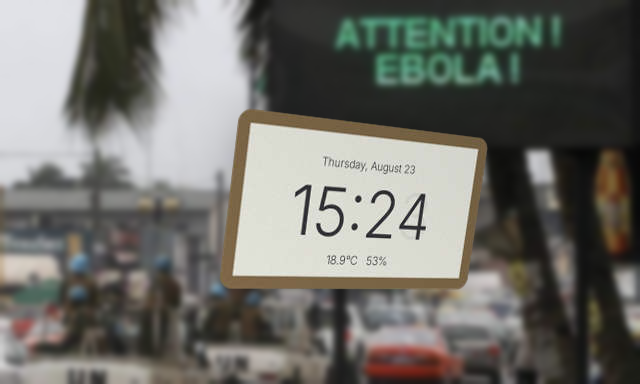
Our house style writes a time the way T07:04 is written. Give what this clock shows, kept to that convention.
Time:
T15:24
